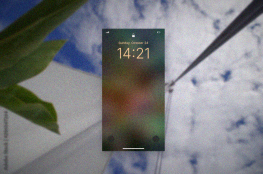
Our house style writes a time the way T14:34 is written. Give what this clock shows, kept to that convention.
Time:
T14:21
